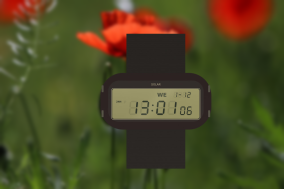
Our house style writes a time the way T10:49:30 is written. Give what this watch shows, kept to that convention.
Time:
T13:01:06
